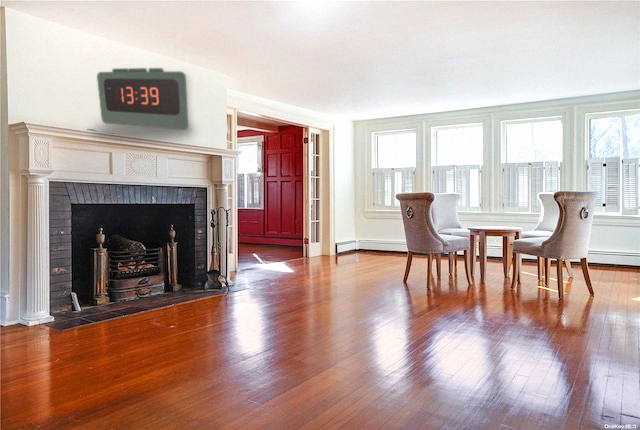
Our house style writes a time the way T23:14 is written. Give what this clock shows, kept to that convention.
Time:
T13:39
